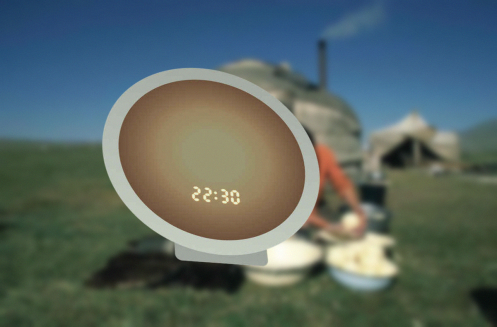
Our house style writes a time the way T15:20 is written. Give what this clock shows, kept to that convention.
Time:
T22:30
